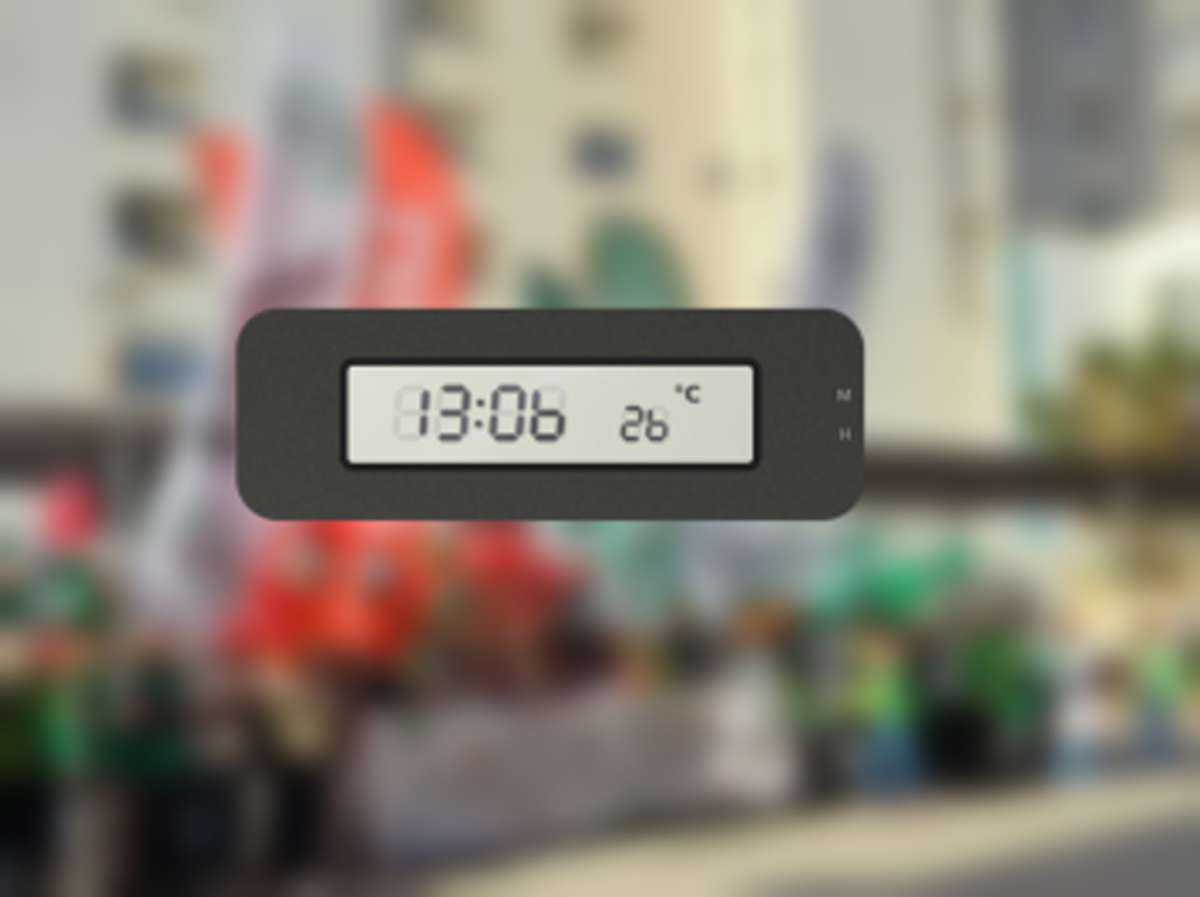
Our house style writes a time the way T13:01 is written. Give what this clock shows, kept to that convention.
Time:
T13:06
